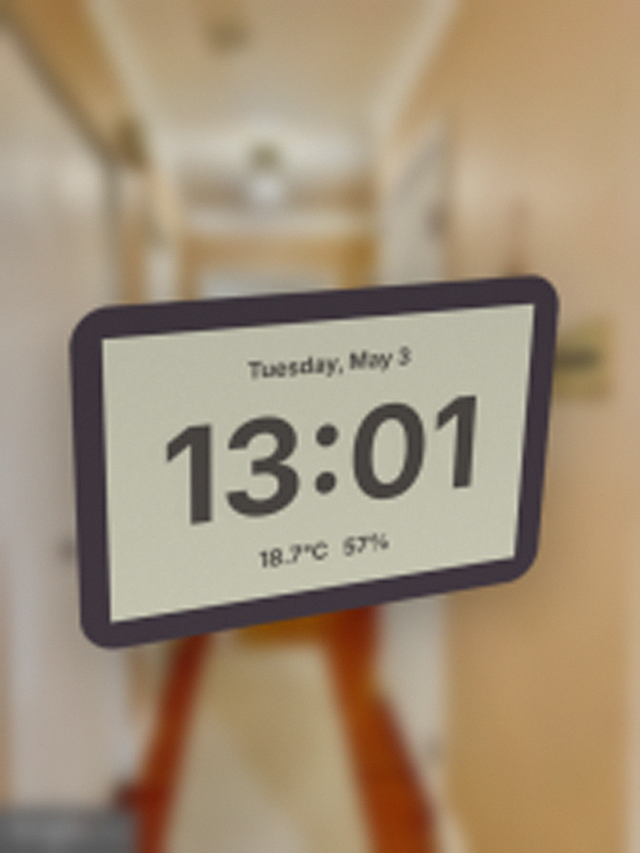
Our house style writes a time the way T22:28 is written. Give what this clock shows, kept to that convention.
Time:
T13:01
